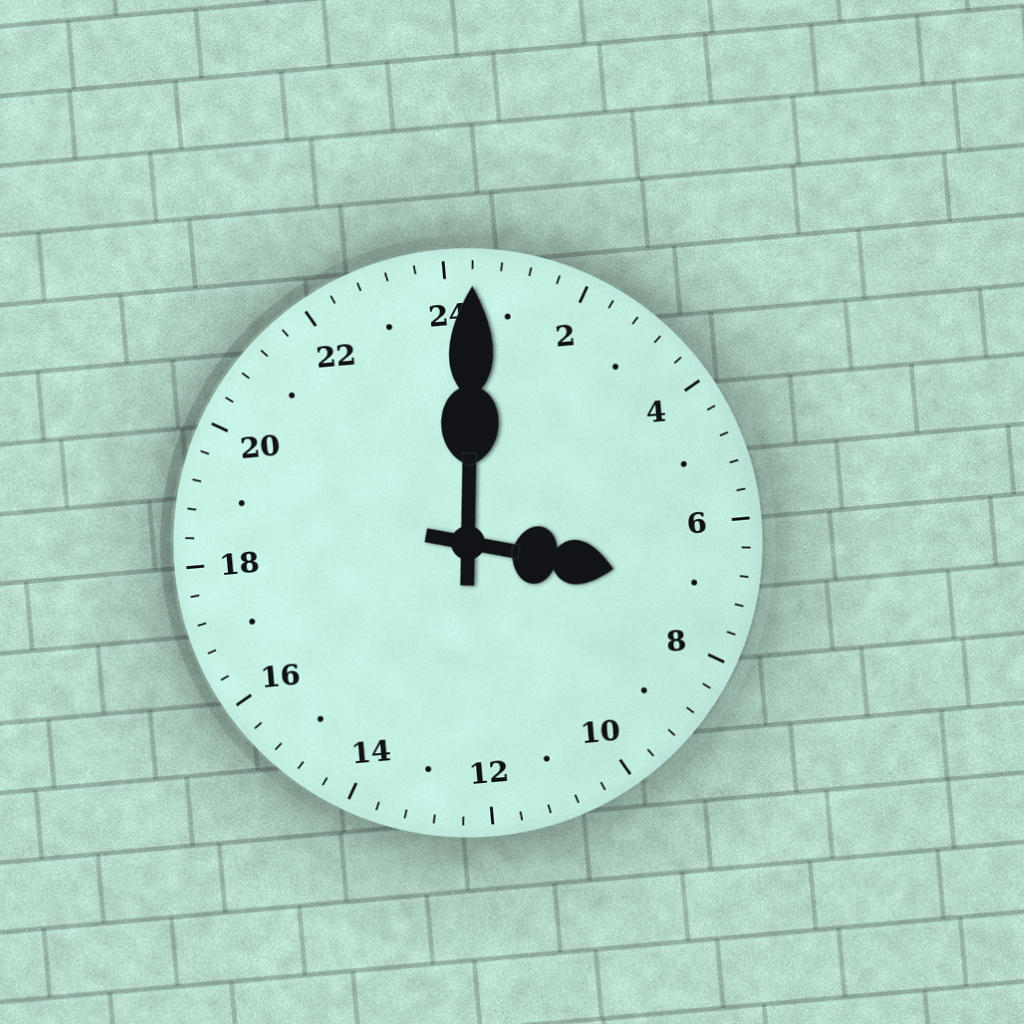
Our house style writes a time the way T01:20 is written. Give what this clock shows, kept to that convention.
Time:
T07:01
